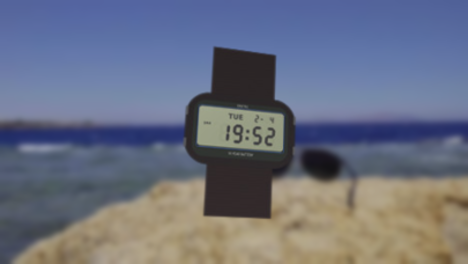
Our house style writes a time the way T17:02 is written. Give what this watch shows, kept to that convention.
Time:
T19:52
